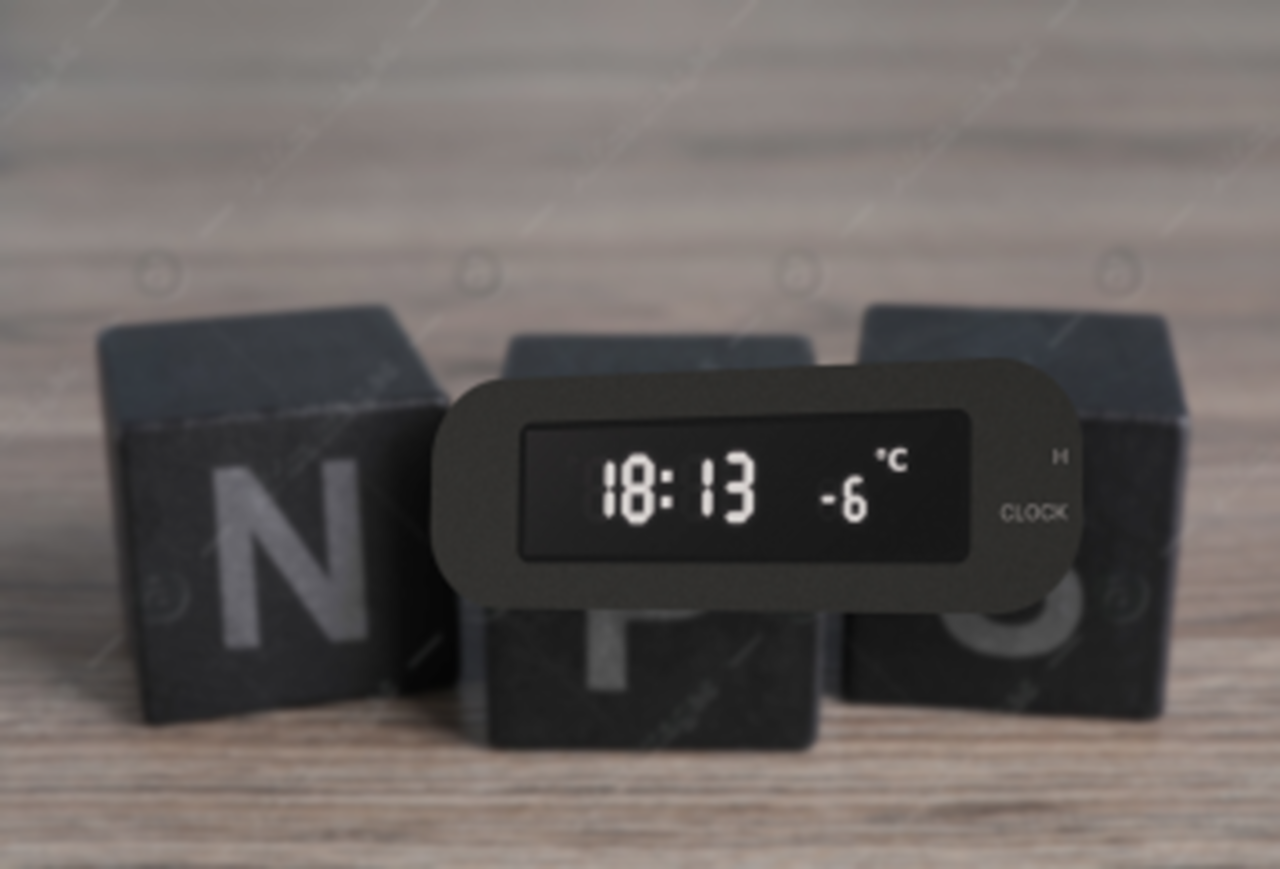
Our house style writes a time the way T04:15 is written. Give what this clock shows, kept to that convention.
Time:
T18:13
